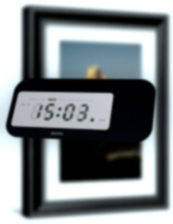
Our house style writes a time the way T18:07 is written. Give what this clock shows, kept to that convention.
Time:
T15:03
